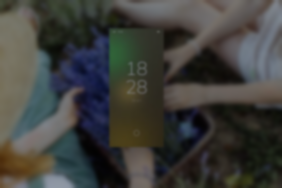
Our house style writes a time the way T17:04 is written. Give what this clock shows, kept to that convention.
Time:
T18:28
